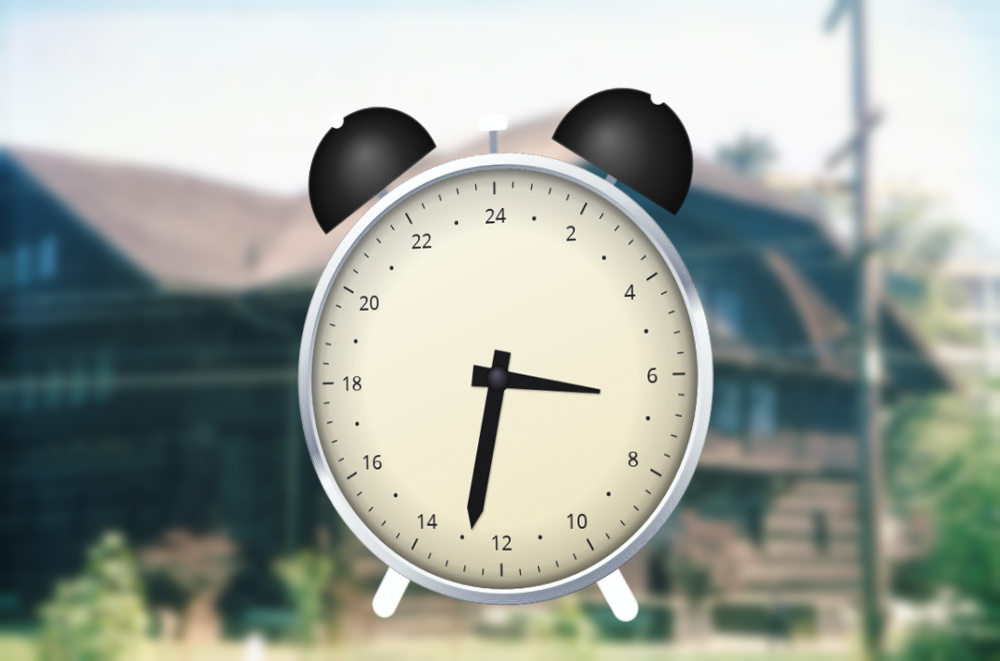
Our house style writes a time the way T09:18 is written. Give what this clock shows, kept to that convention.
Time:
T06:32
